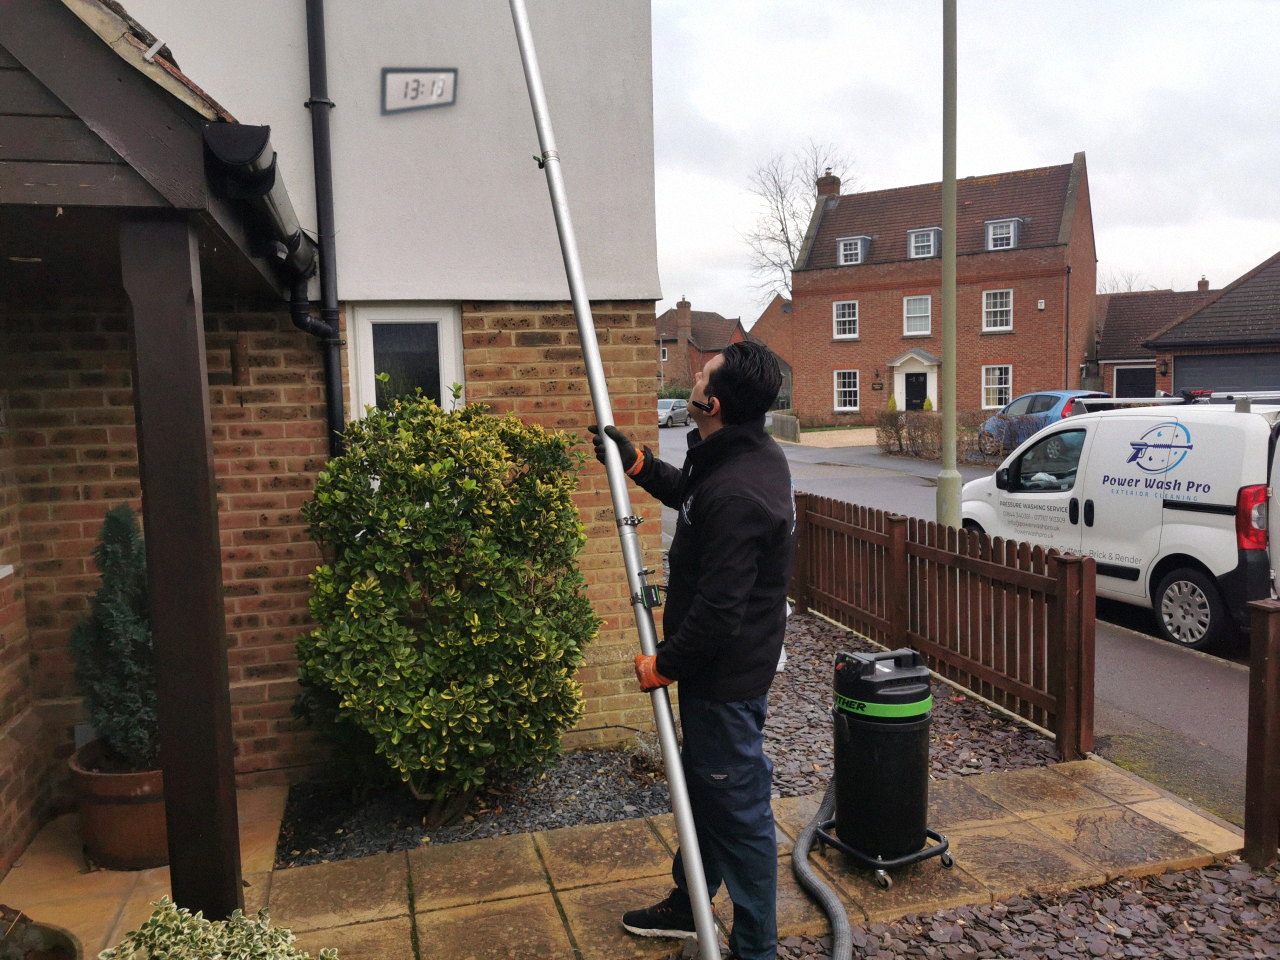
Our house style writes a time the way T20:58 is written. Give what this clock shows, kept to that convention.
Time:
T13:18
